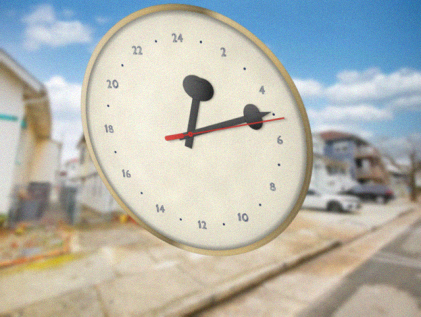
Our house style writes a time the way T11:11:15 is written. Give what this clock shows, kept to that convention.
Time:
T01:12:13
